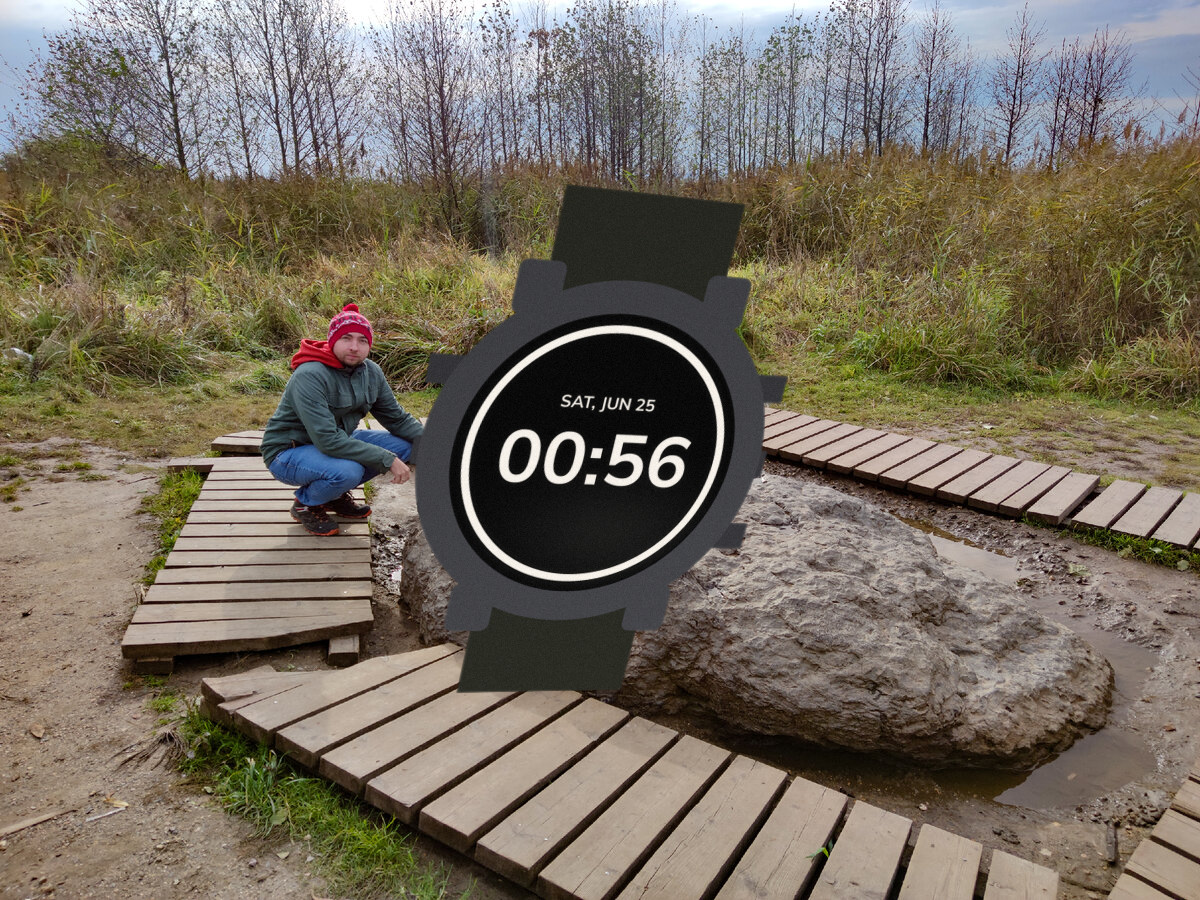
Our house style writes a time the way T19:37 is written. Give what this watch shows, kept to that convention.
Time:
T00:56
